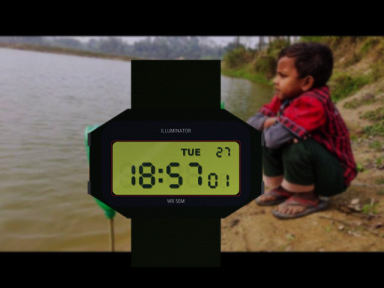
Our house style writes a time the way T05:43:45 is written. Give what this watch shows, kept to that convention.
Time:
T18:57:01
